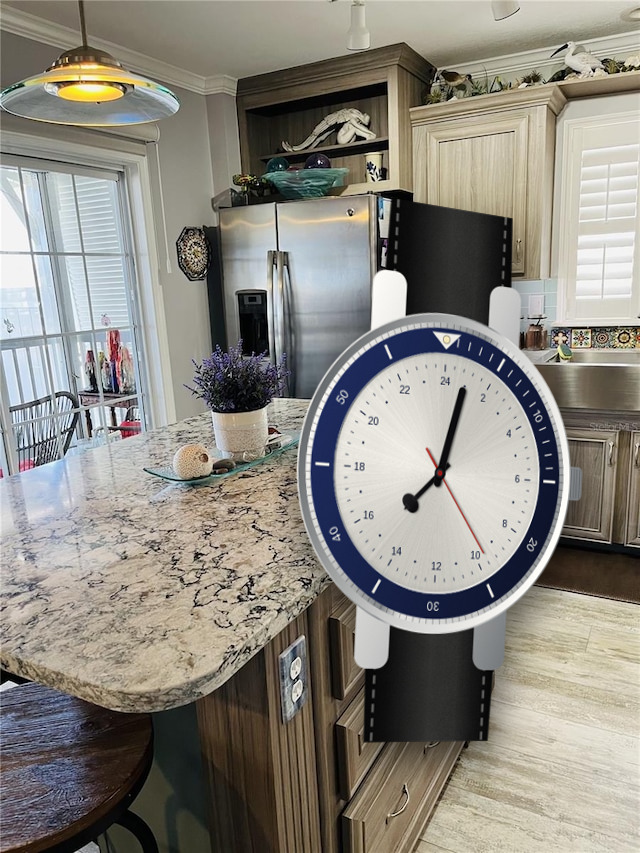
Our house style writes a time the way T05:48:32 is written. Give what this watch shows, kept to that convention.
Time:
T15:02:24
